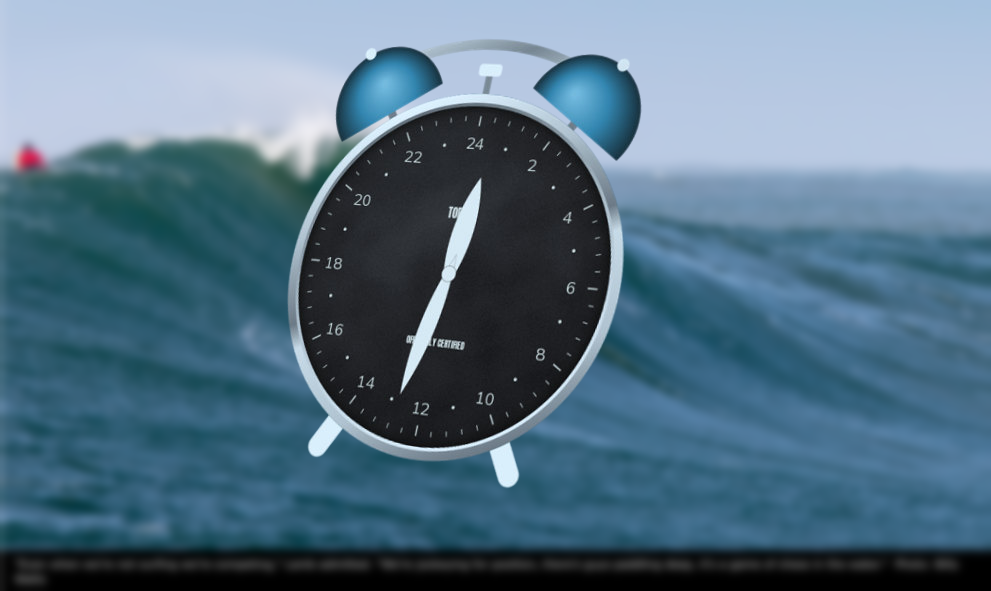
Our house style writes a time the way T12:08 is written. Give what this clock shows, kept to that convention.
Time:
T00:32
